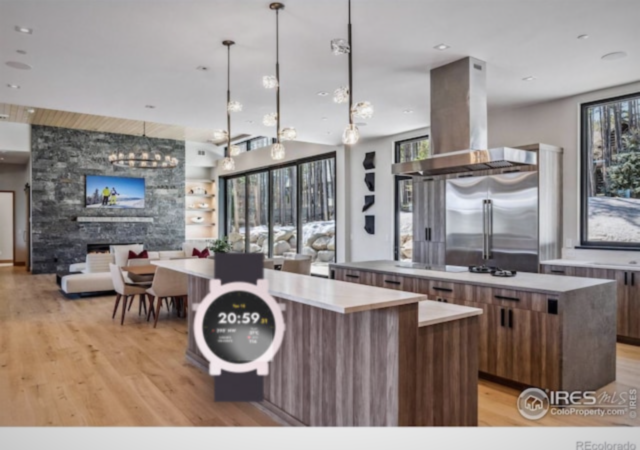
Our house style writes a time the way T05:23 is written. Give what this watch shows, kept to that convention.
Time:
T20:59
